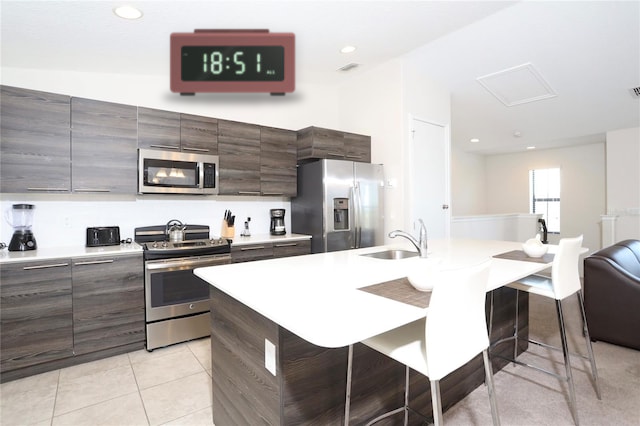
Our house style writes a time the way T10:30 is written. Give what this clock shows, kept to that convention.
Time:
T18:51
